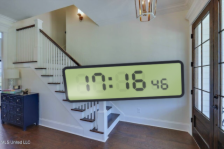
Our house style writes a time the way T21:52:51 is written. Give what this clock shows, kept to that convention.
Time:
T17:16:46
